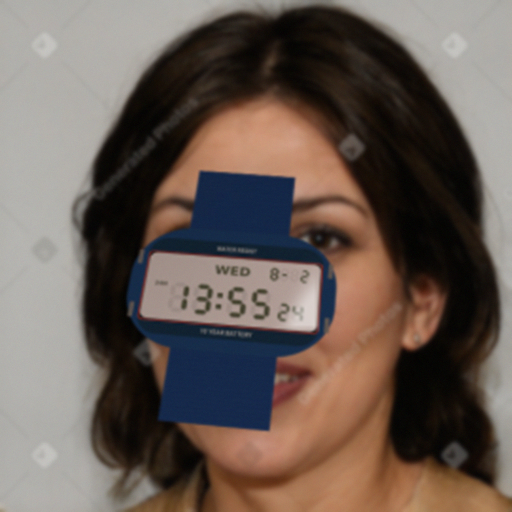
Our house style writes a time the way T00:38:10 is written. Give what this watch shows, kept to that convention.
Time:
T13:55:24
